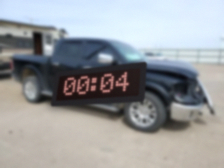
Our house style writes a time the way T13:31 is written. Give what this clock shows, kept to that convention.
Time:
T00:04
